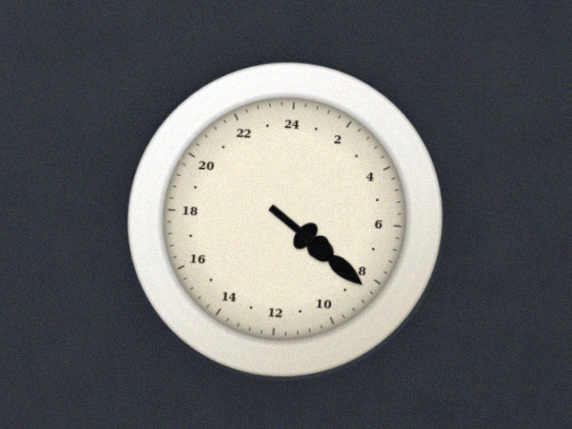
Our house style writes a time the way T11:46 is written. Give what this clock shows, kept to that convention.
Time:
T08:21
